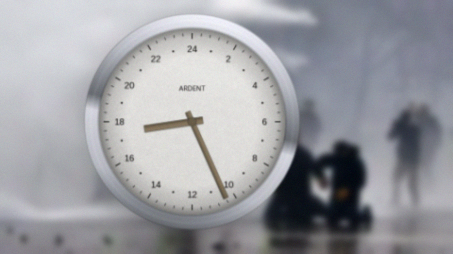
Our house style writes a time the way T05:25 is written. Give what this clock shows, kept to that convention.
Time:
T17:26
